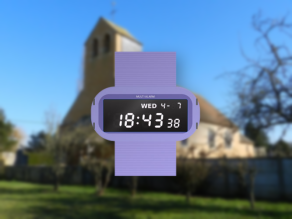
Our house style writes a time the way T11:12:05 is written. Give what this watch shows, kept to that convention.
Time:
T18:43:38
